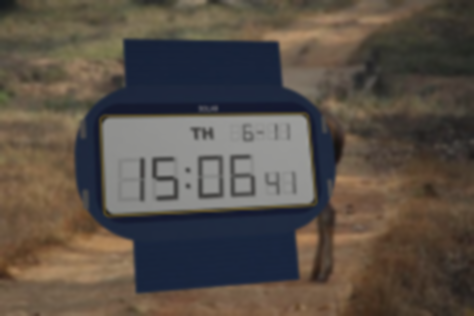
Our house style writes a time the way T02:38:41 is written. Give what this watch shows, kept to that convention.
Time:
T15:06:41
